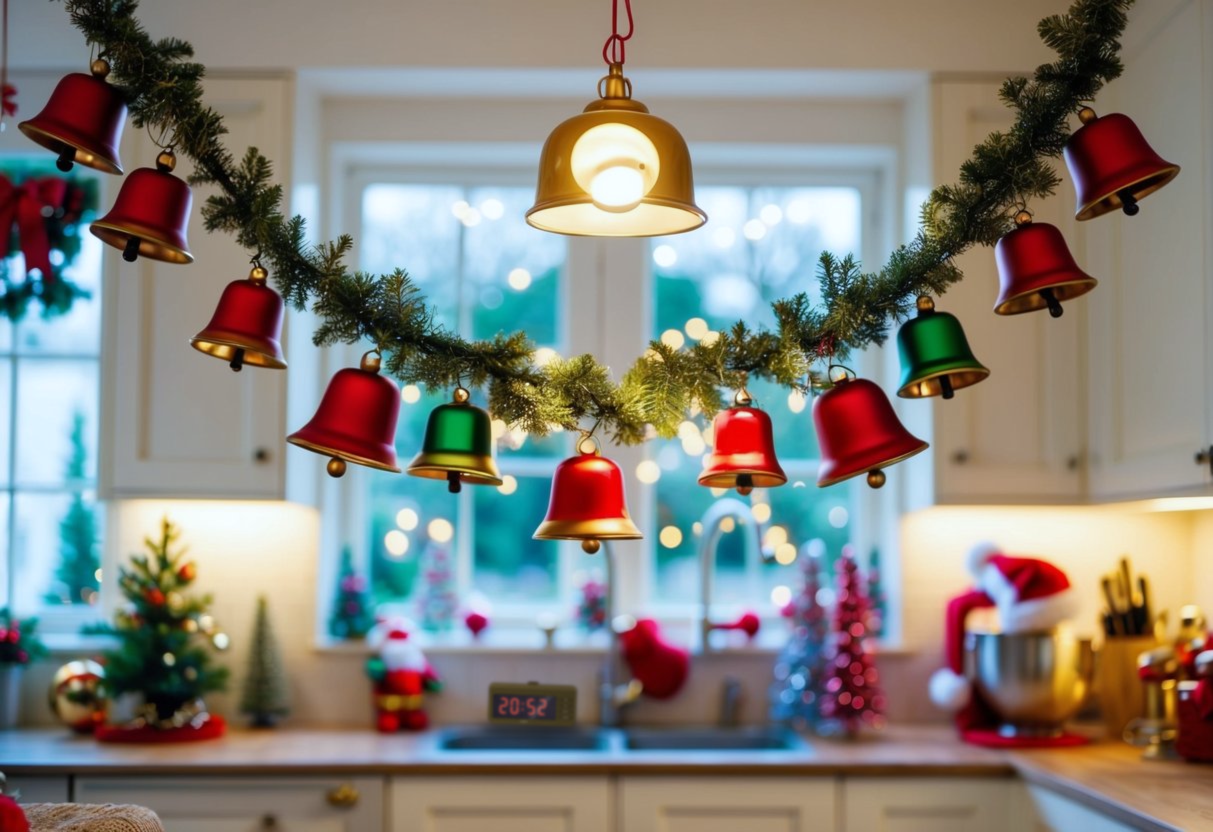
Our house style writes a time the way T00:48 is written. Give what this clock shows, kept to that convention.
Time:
T20:52
